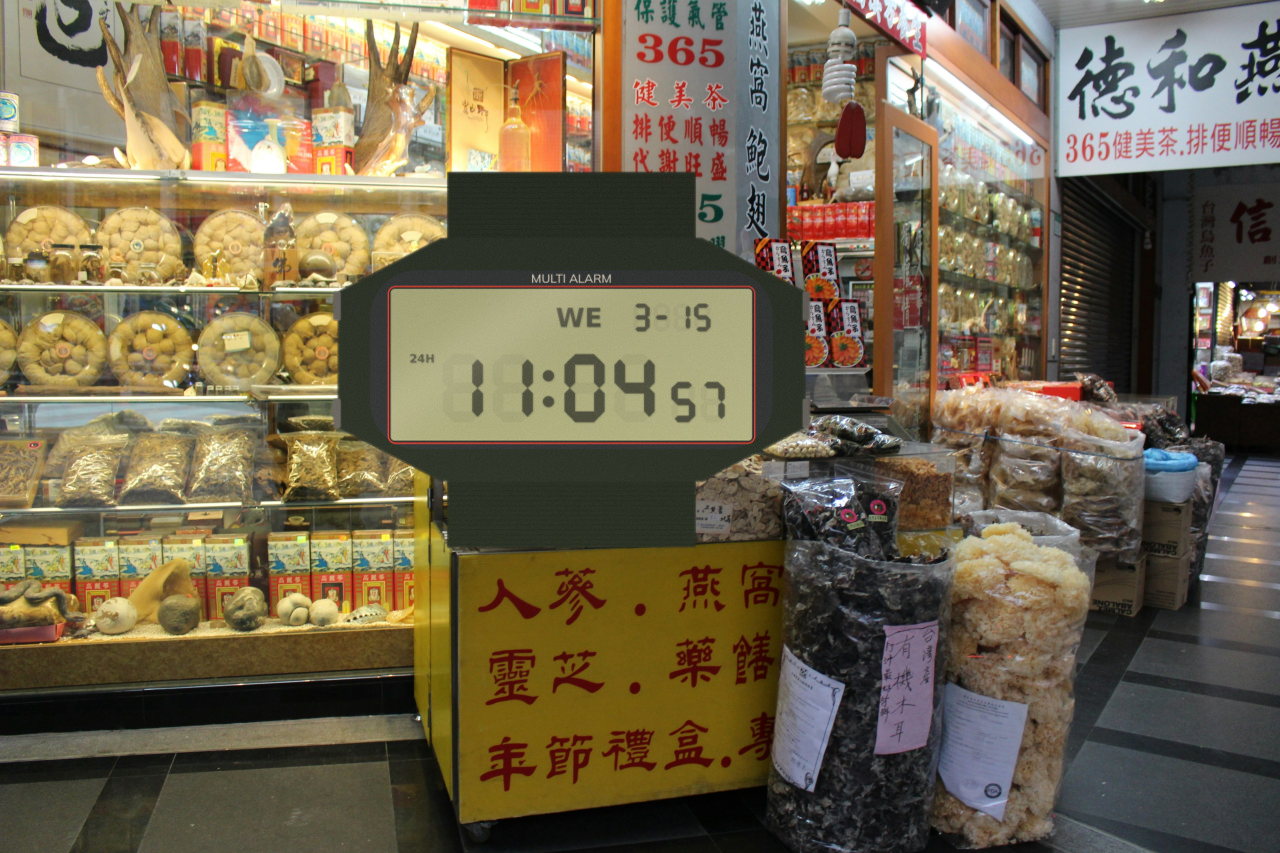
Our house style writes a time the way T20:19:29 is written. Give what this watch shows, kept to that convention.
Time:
T11:04:57
